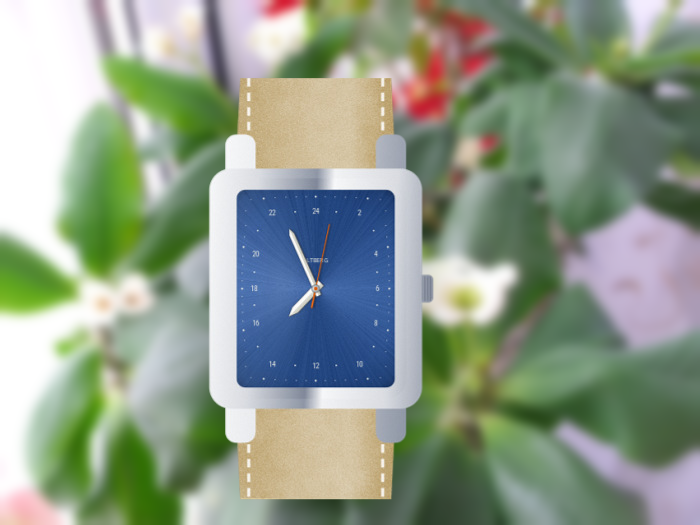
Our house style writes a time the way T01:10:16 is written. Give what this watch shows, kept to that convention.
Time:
T14:56:02
